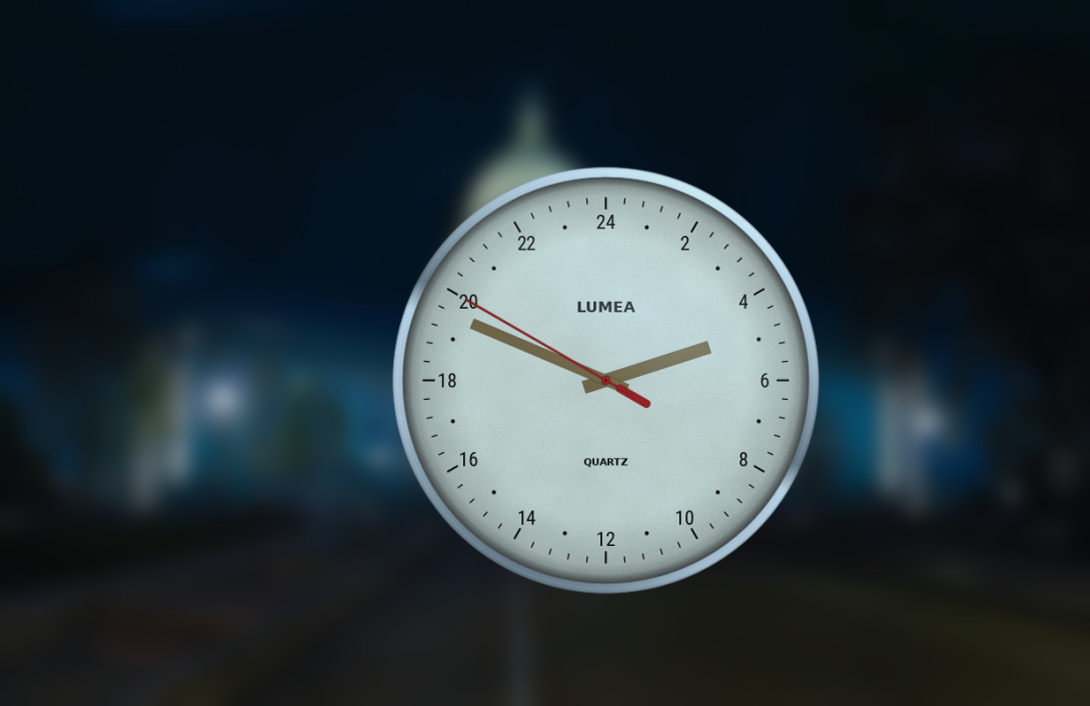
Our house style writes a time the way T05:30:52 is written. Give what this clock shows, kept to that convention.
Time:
T04:48:50
